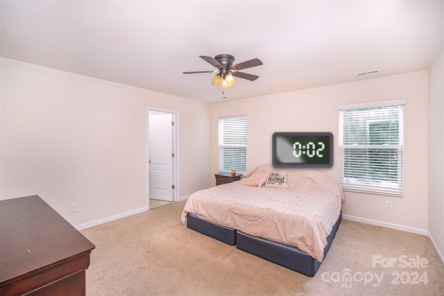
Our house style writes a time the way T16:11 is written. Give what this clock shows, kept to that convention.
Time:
T00:02
